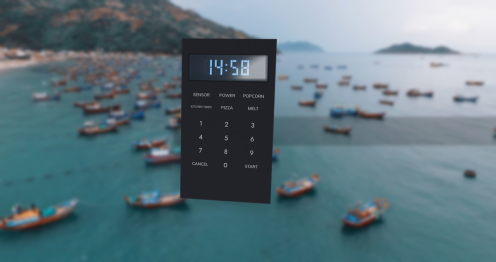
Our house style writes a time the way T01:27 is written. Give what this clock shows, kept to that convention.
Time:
T14:58
